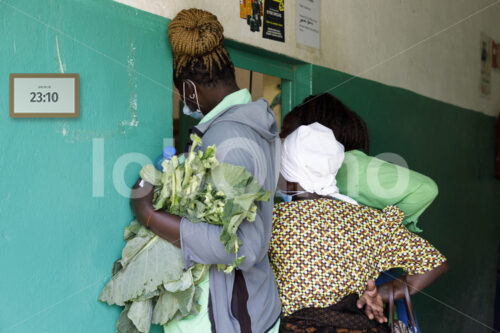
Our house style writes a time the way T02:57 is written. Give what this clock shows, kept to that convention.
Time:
T23:10
